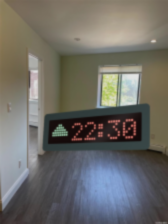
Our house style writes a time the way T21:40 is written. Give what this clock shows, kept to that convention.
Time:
T22:30
